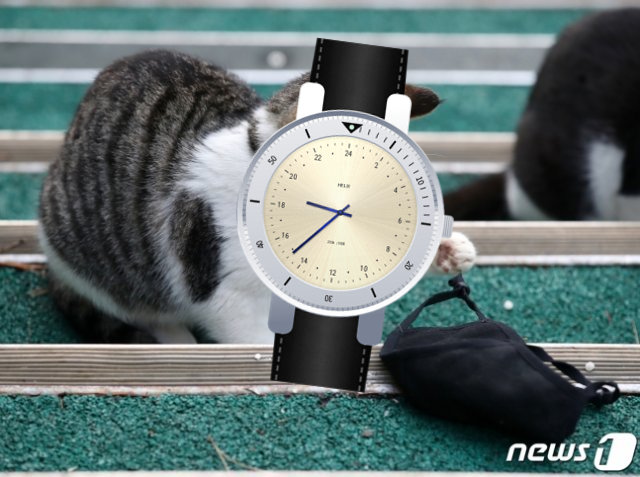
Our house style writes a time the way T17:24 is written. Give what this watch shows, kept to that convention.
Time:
T18:37
